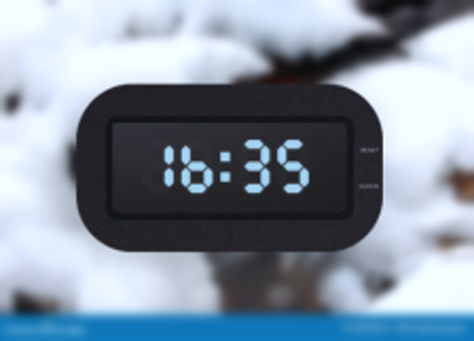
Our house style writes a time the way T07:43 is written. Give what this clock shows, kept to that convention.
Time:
T16:35
